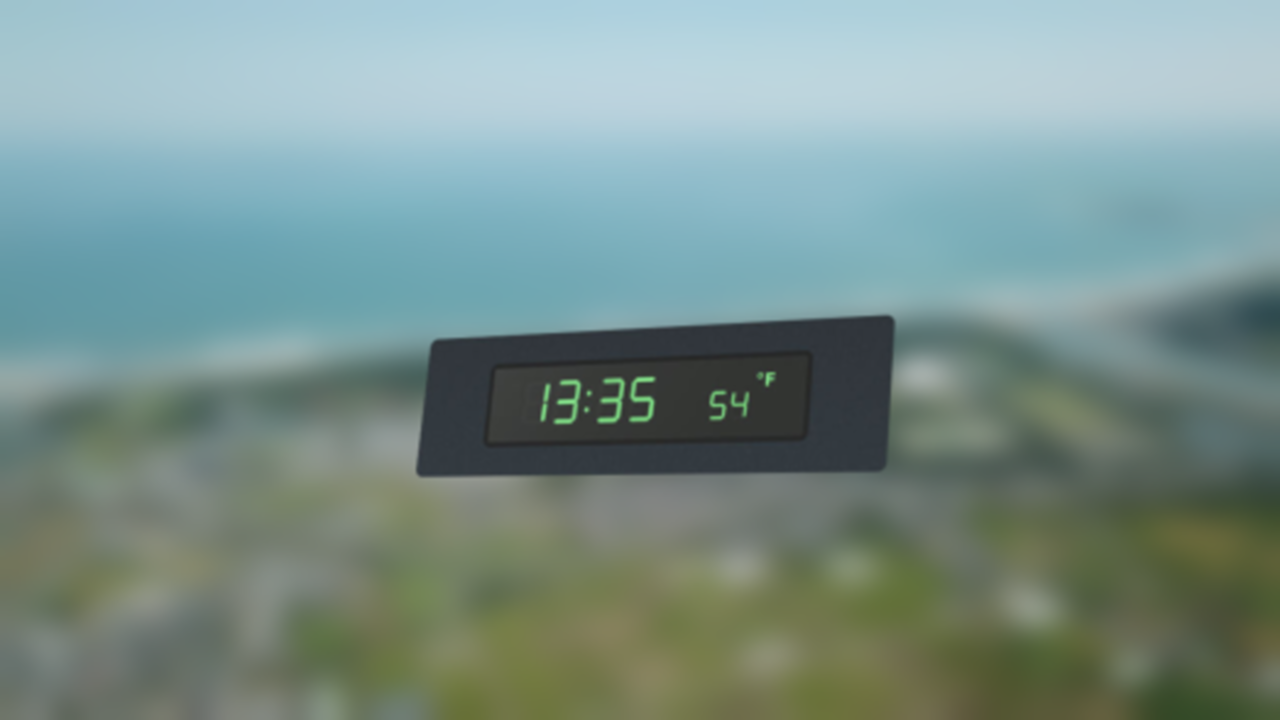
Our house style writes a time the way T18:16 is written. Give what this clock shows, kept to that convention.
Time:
T13:35
